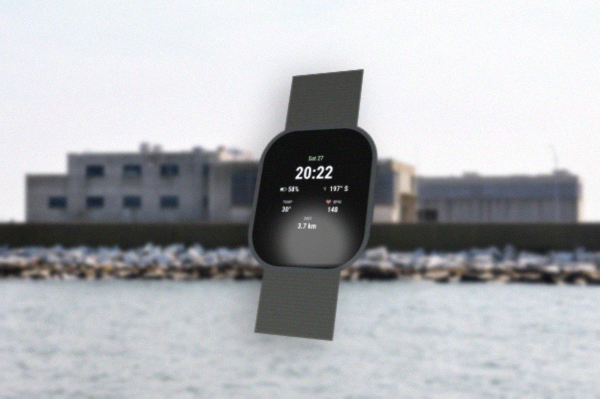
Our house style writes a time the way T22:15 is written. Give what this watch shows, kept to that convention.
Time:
T20:22
